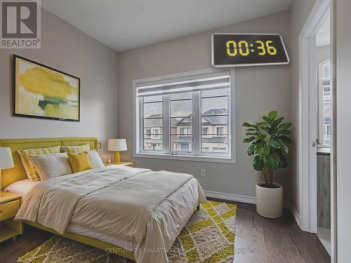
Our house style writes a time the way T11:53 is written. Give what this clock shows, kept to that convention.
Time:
T00:36
